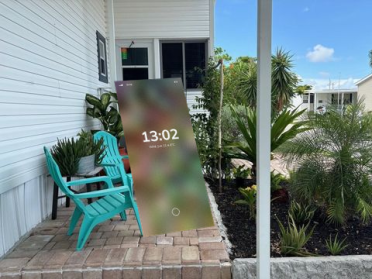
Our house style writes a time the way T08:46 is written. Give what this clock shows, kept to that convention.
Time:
T13:02
